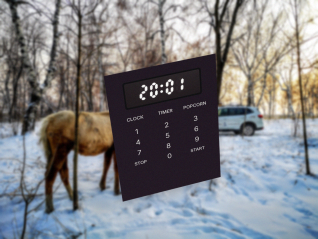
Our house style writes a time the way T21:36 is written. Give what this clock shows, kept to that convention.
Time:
T20:01
